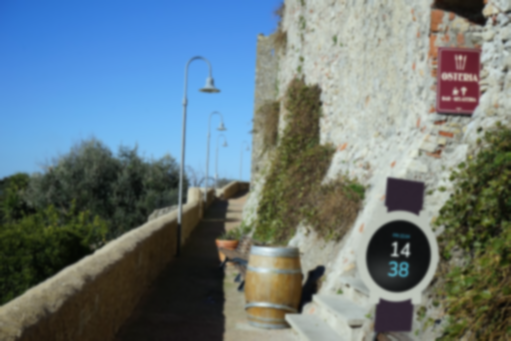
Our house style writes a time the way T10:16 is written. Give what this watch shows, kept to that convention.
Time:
T14:38
